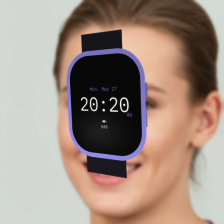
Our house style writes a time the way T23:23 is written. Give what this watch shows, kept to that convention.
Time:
T20:20
